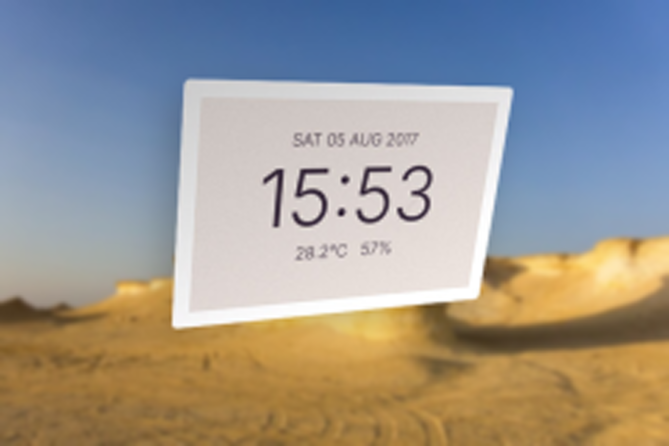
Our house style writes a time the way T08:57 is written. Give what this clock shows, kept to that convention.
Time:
T15:53
